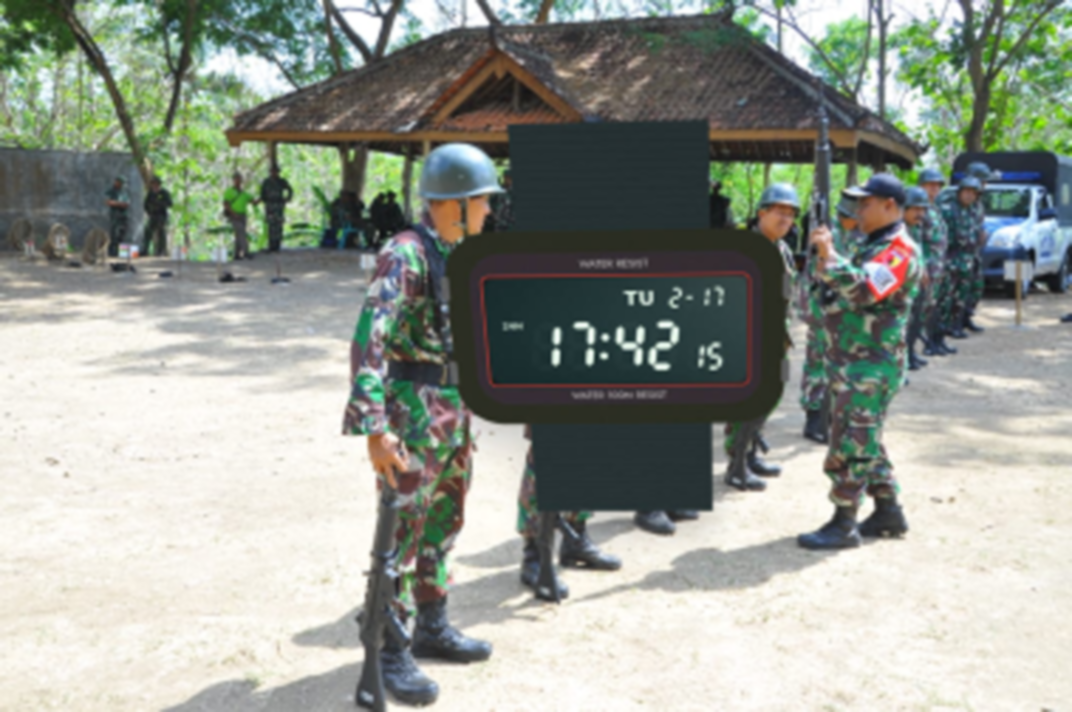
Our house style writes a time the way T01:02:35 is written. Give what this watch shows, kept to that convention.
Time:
T17:42:15
